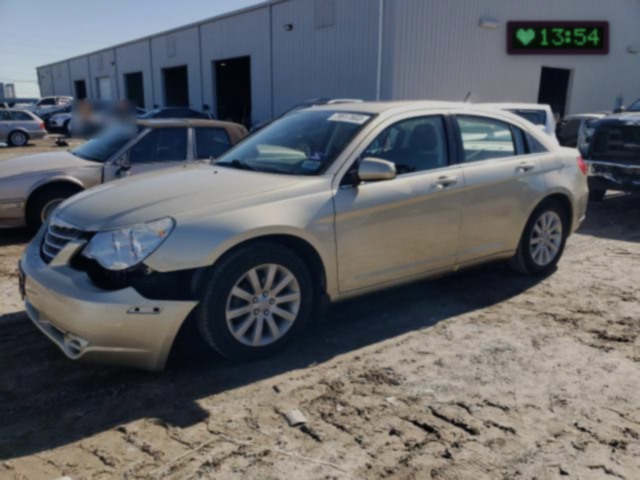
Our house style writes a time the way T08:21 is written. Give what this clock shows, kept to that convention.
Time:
T13:54
